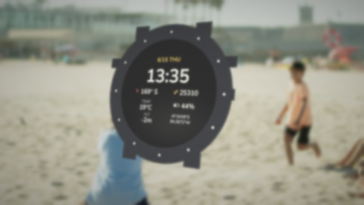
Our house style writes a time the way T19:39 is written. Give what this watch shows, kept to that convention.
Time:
T13:35
